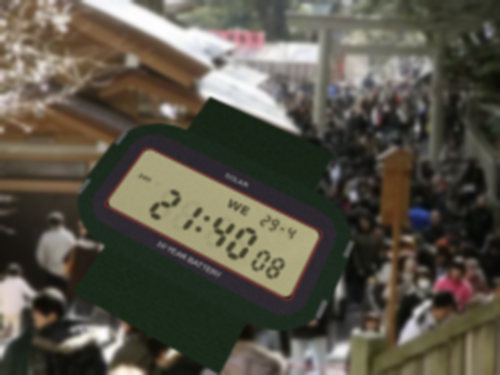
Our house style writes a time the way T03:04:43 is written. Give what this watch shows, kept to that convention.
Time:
T21:40:08
